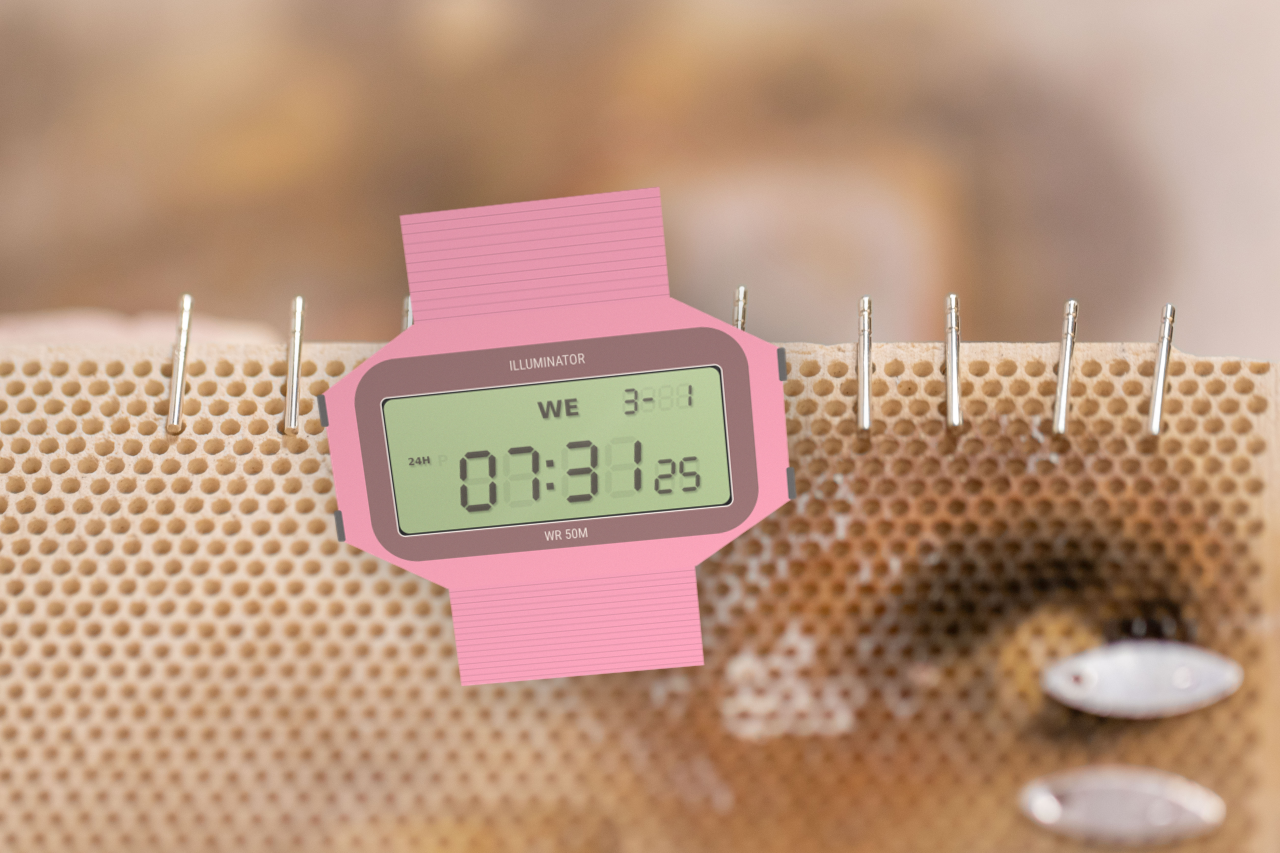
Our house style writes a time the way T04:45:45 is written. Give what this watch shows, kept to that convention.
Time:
T07:31:25
